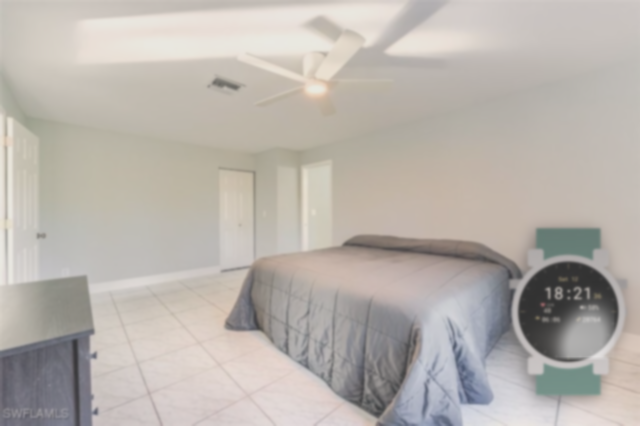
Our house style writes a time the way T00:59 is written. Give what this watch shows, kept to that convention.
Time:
T18:21
